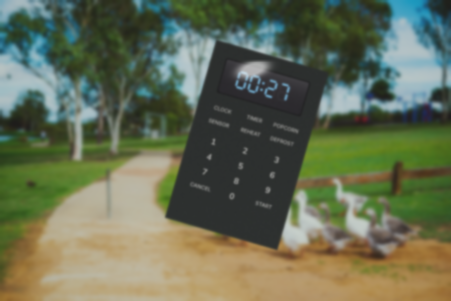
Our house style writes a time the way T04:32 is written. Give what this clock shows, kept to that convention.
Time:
T00:27
